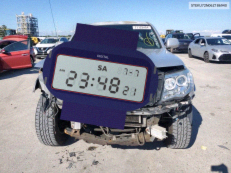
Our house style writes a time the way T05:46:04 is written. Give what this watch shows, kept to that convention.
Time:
T23:48:21
